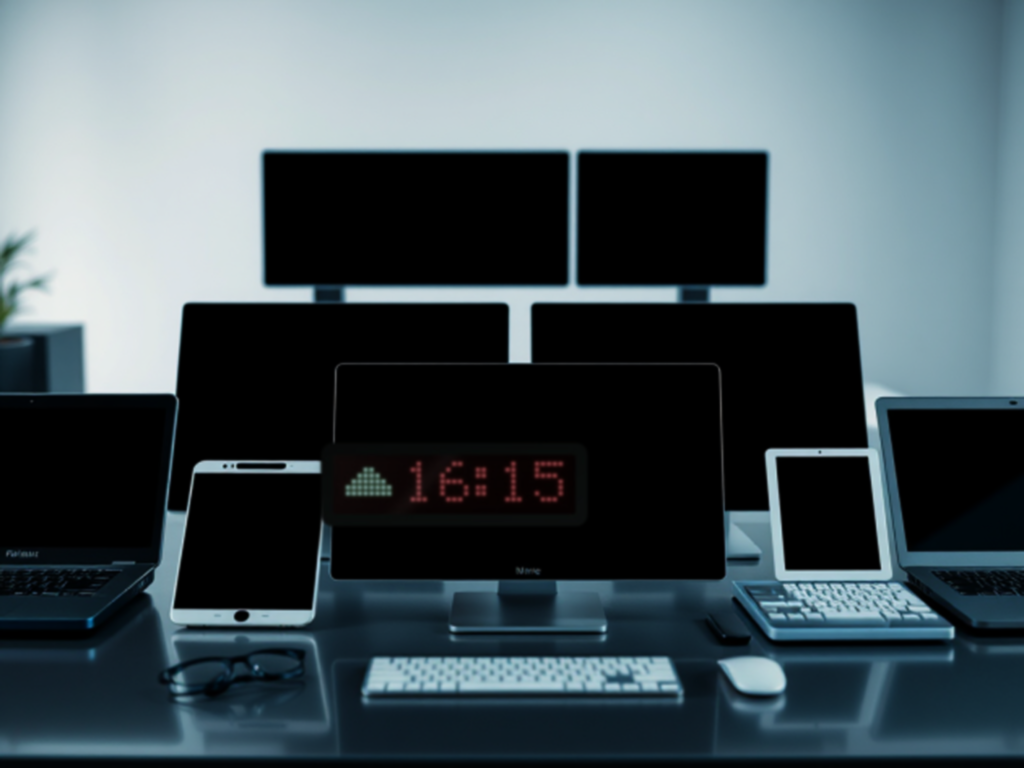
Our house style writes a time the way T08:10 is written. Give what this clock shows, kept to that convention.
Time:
T16:15
